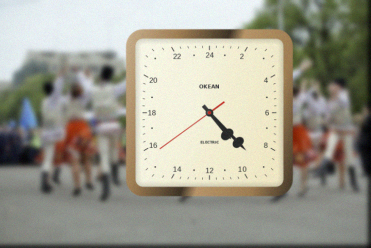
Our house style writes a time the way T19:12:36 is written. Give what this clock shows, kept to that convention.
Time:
T09:22:39
